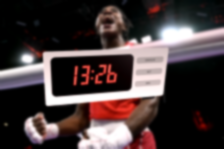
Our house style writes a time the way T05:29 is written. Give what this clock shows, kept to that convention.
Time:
T13:26
